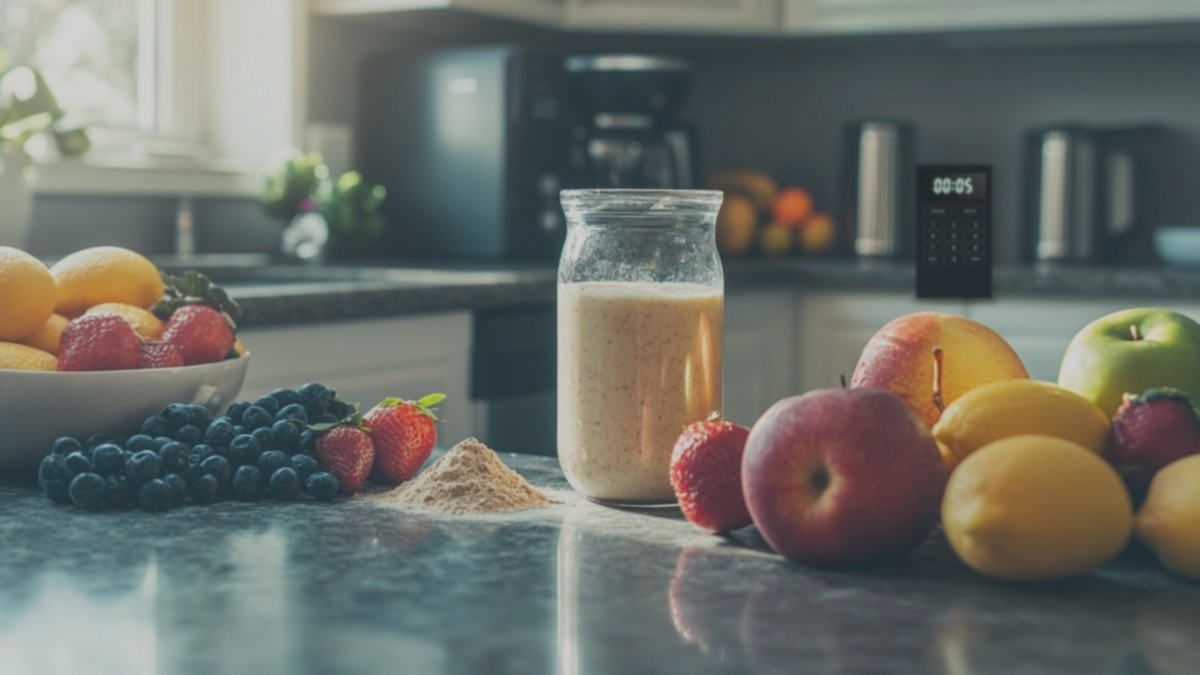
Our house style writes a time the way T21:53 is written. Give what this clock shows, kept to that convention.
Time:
T00:05
